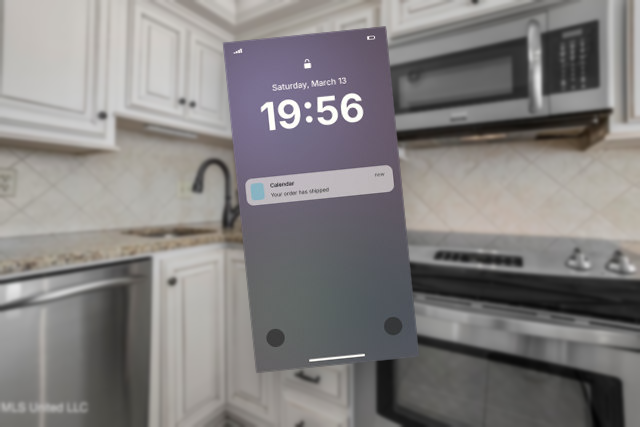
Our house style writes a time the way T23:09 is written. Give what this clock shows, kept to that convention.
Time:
T19:56
